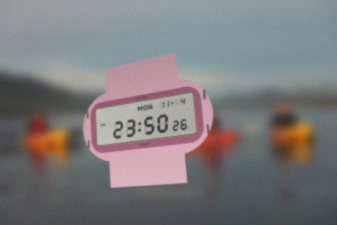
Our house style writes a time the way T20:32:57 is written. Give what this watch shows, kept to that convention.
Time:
T23:50:26
